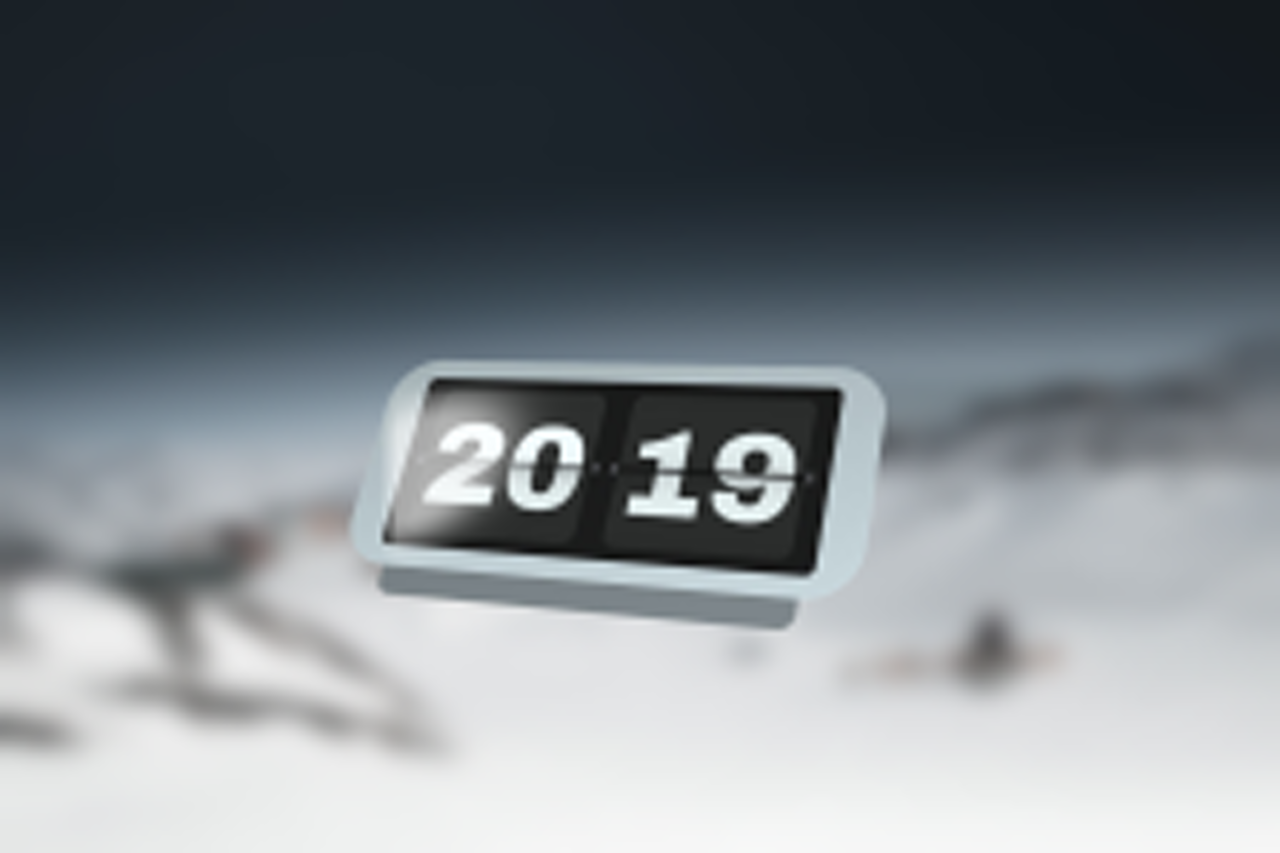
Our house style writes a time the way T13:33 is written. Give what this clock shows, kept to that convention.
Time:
T20:19
